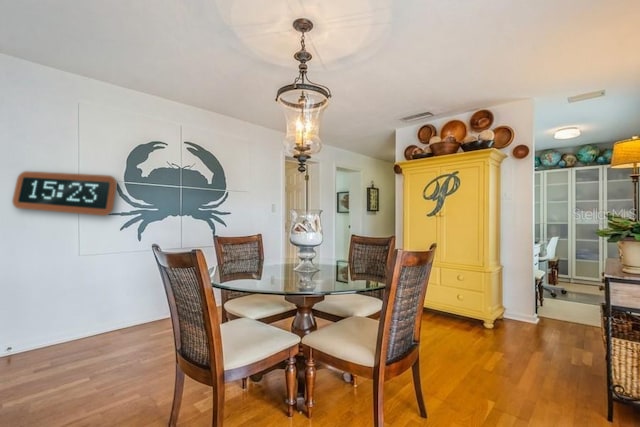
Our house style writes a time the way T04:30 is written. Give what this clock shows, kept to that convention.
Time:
T15:23
